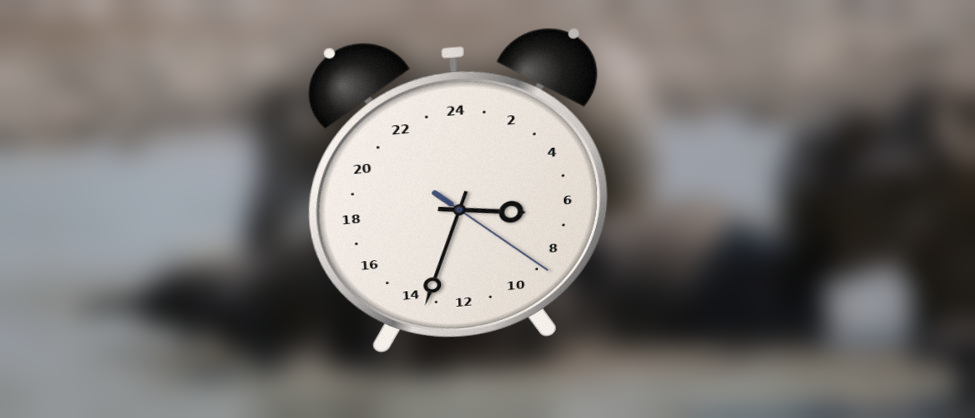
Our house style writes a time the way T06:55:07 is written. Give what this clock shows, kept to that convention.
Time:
T06:33:22
